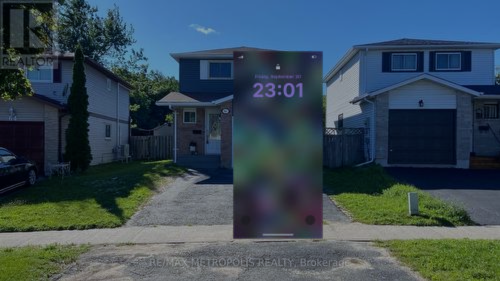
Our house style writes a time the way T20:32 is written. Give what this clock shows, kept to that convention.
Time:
T23:01
